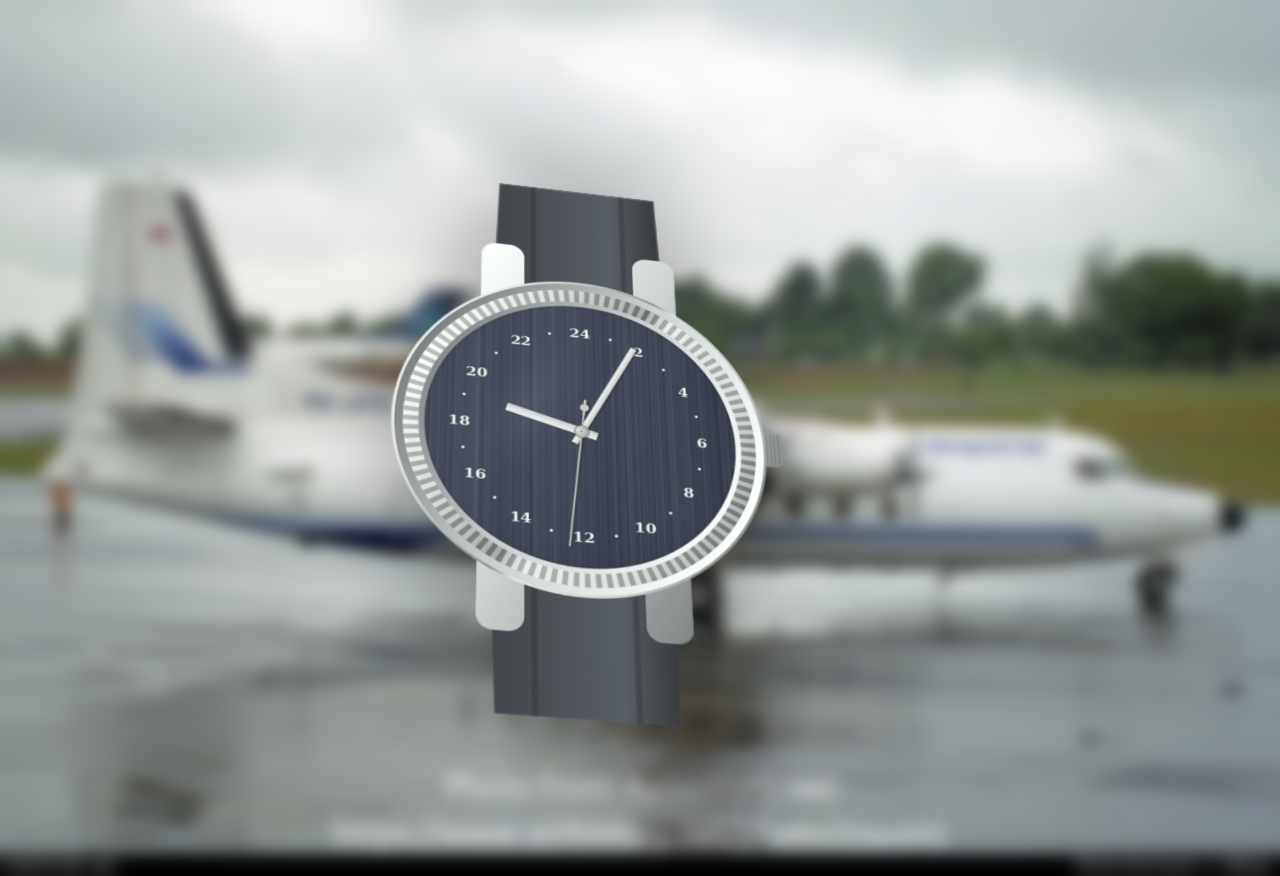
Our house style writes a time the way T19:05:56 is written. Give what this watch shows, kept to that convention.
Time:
T19:04:31
